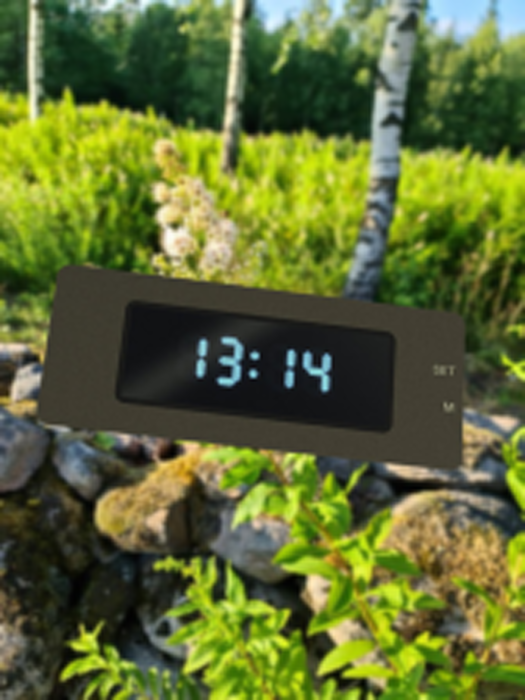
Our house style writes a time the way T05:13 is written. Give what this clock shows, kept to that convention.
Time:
T13:14
